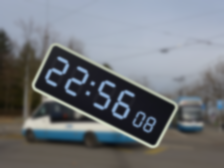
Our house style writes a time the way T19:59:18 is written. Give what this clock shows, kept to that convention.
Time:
T22:56:08
